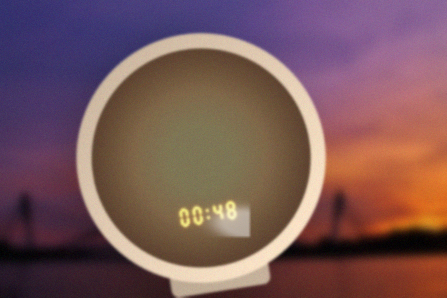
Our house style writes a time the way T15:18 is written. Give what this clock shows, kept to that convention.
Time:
T00:48
